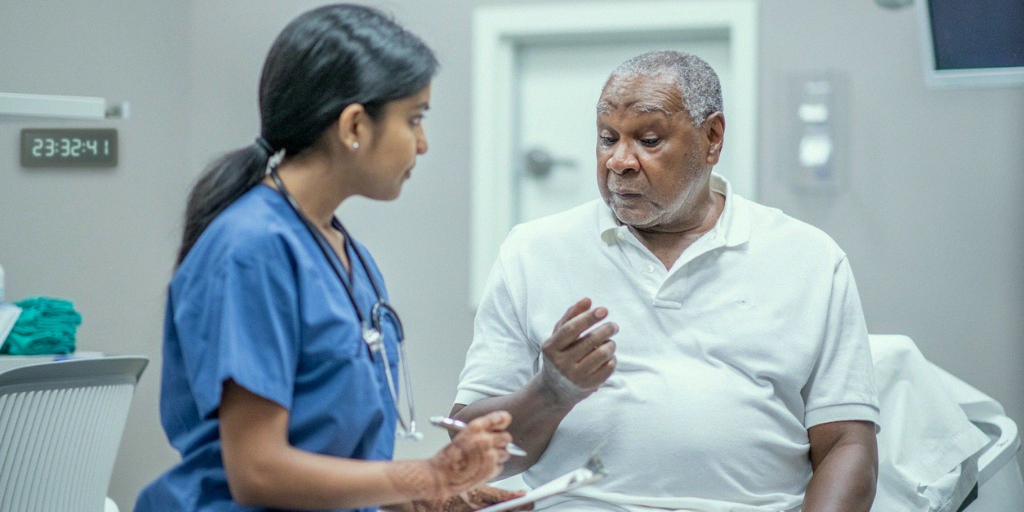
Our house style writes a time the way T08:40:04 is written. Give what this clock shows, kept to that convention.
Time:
T23:32:41
